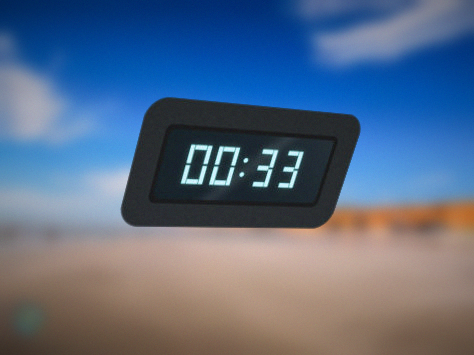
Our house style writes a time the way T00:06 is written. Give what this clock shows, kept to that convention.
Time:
T00:33
